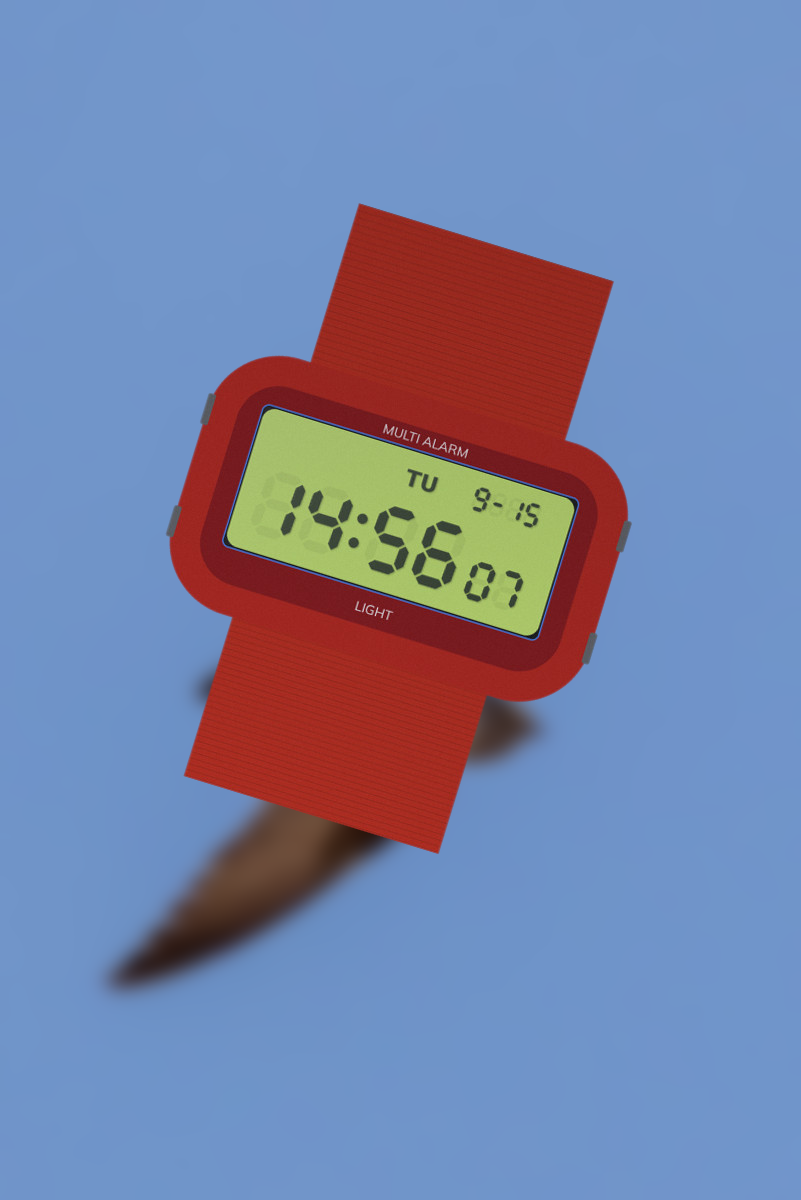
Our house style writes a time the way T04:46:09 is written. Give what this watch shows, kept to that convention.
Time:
T14:56:07
